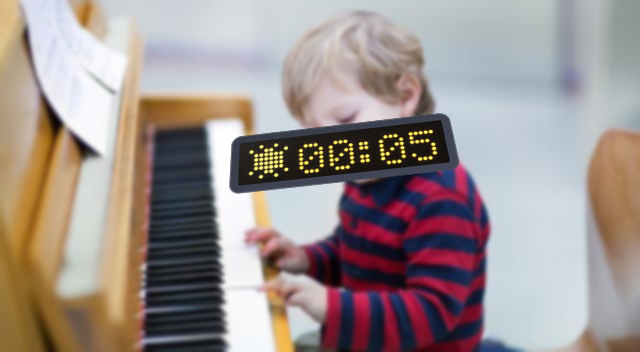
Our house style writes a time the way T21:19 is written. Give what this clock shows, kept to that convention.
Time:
T00:05
